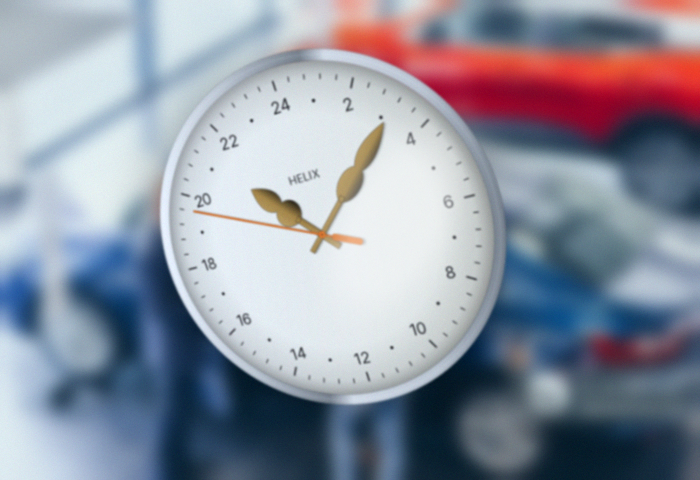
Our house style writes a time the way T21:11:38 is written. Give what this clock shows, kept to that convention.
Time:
T21:07:49
